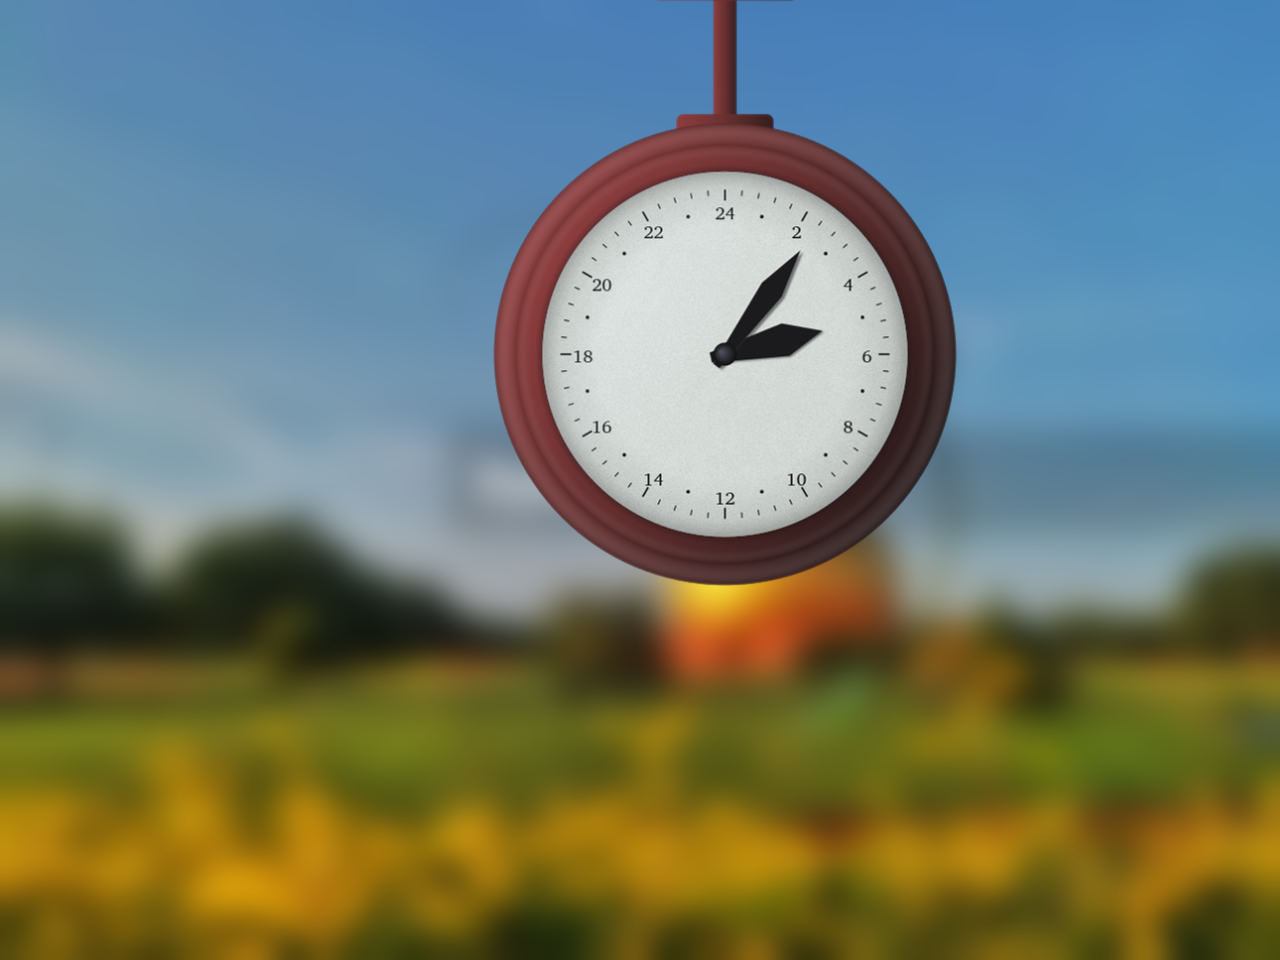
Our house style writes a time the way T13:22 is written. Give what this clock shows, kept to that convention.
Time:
T05:06
